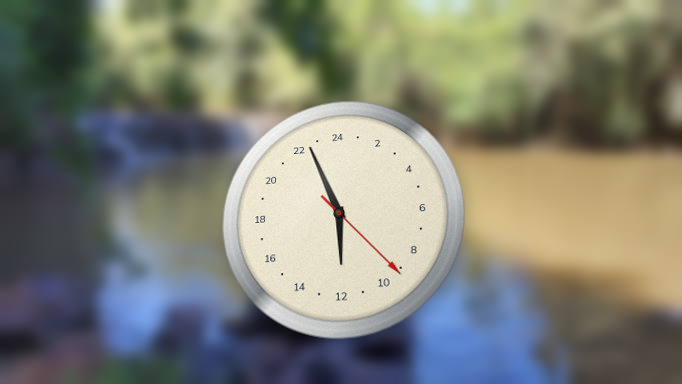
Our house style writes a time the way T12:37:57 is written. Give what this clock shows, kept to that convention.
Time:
T11:56:23
